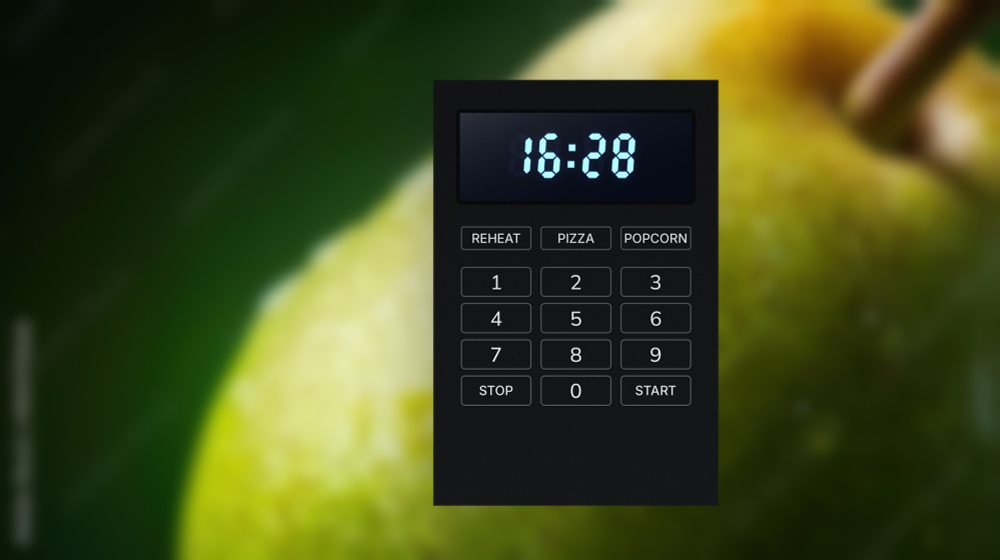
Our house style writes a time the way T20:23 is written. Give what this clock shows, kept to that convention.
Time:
T16:28
